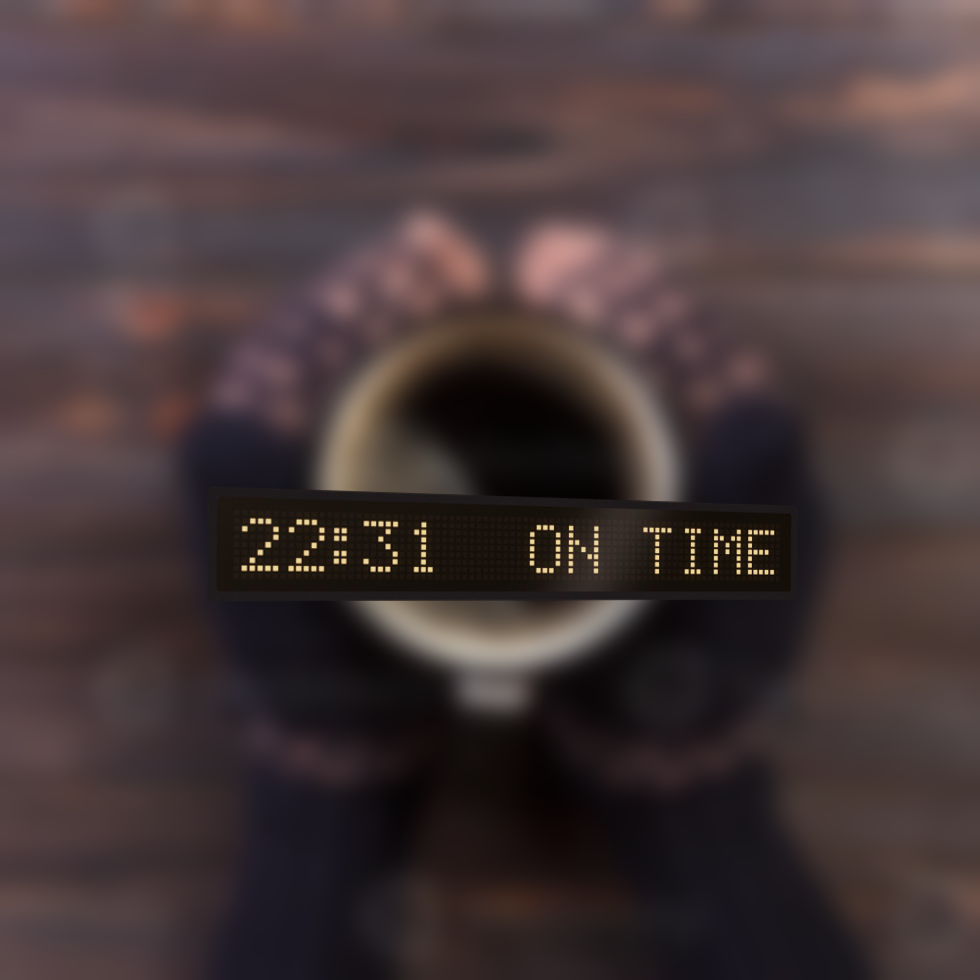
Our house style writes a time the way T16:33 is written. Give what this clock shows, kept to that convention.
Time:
T22:31
